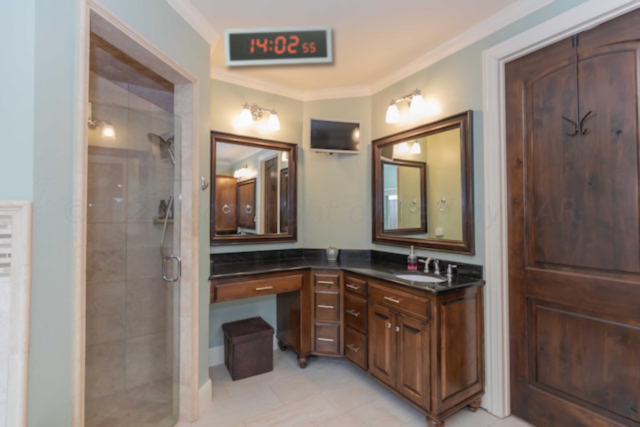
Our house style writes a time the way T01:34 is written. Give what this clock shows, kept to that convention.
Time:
T14:02
